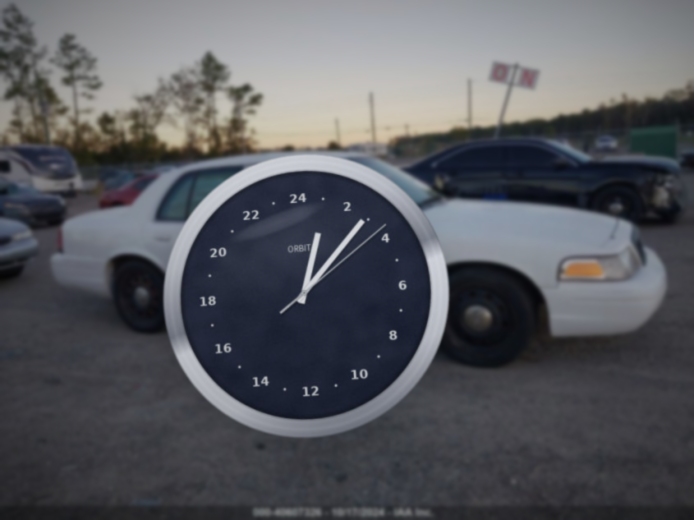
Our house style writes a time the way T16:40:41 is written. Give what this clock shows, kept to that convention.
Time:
T01:07:09
